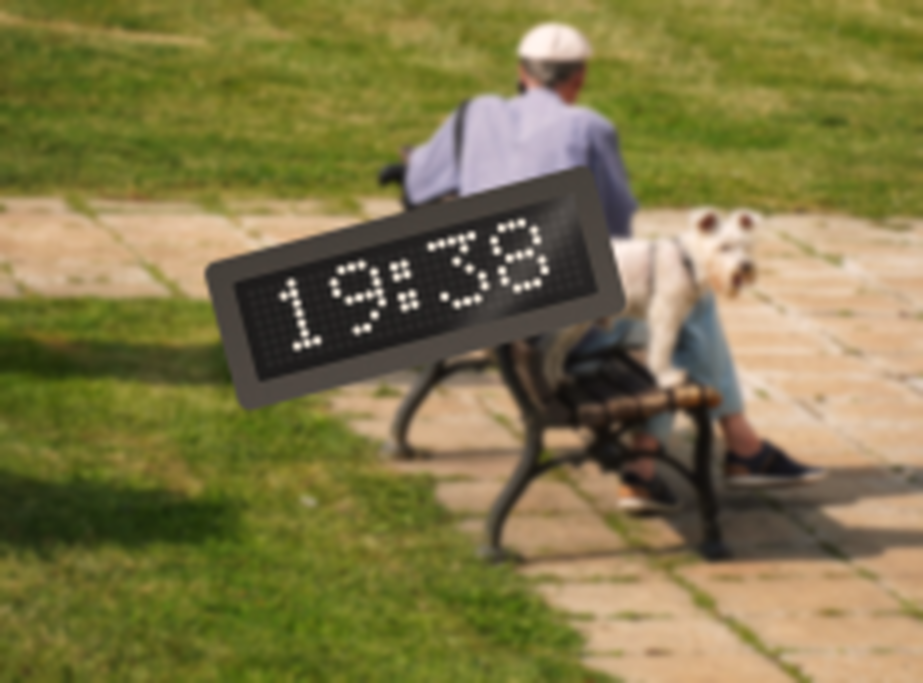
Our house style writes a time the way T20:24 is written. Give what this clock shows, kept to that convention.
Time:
T19:38
